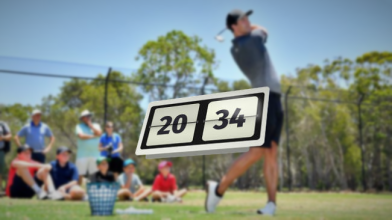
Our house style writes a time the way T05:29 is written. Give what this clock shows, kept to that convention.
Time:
T20:34
